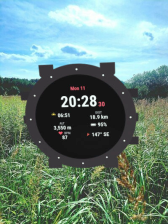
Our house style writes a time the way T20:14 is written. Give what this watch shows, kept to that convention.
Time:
T20:28
